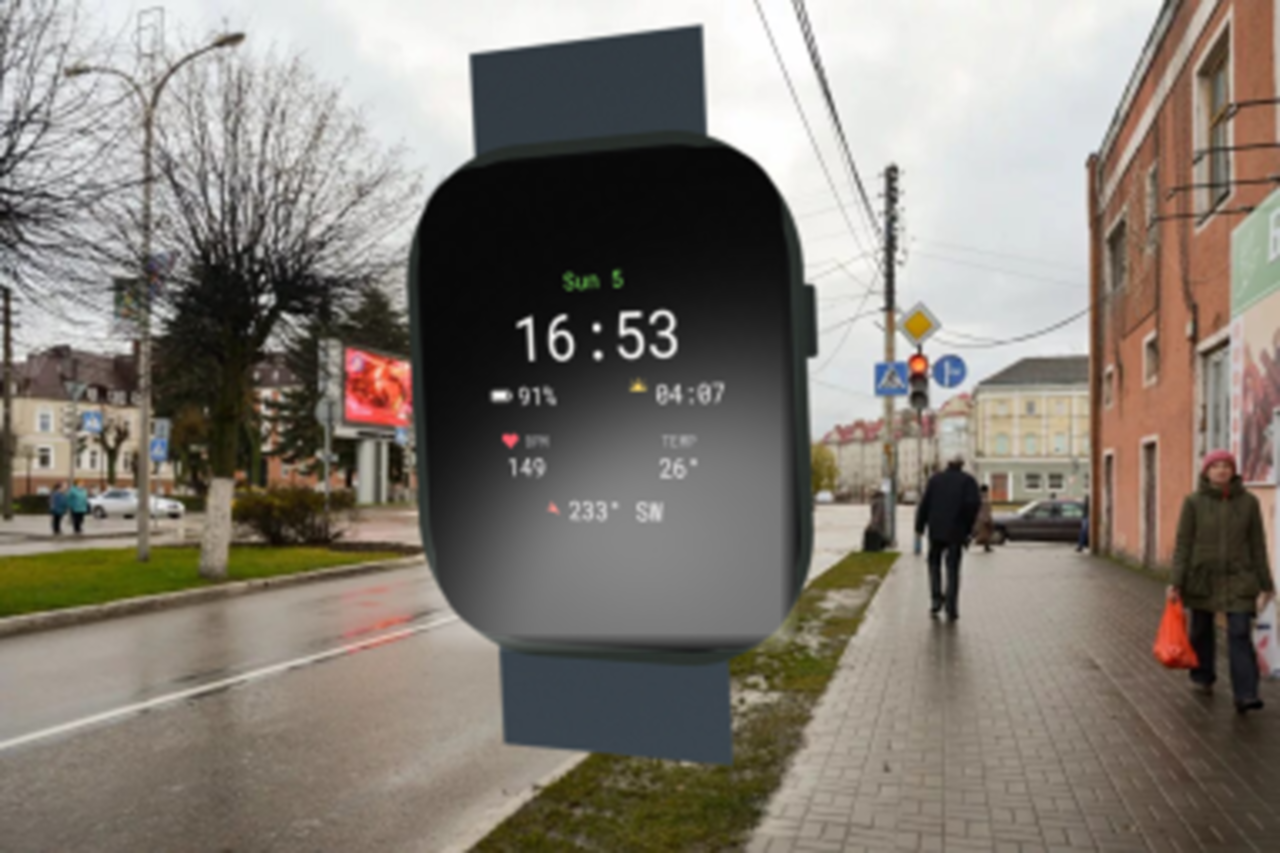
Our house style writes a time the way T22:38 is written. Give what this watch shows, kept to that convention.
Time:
T16:53
